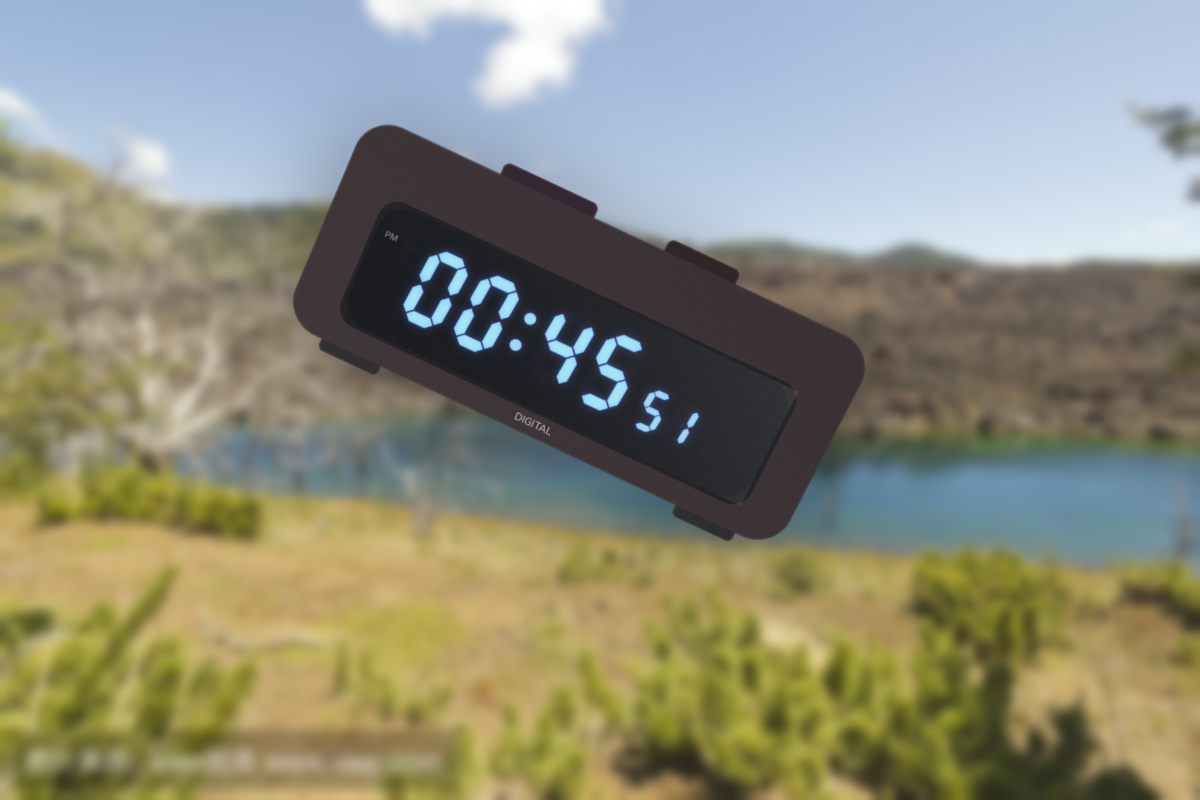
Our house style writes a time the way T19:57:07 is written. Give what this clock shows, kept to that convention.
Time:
T00:45:51
